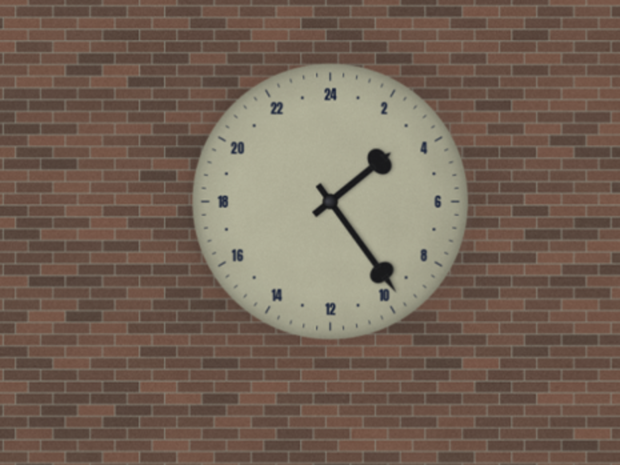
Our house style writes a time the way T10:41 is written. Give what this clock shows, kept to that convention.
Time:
T03:24
